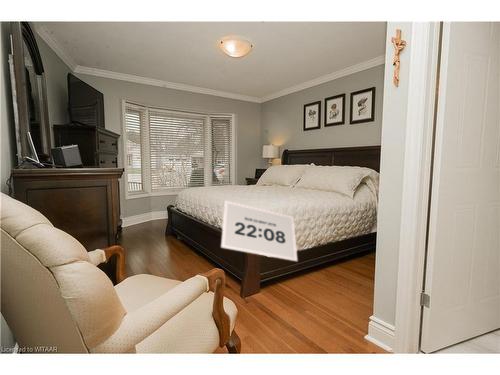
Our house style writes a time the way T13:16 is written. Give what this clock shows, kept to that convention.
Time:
T22:08
